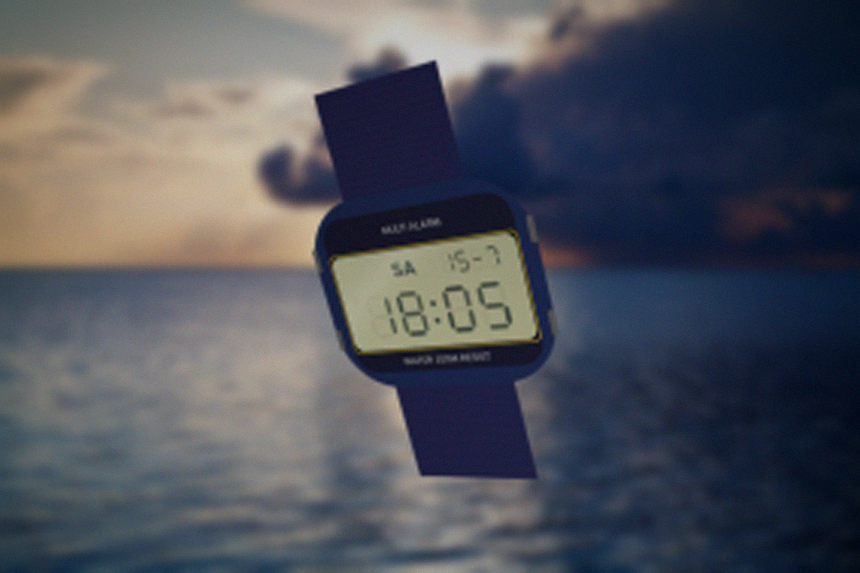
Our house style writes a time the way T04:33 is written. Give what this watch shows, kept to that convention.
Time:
T18:05
